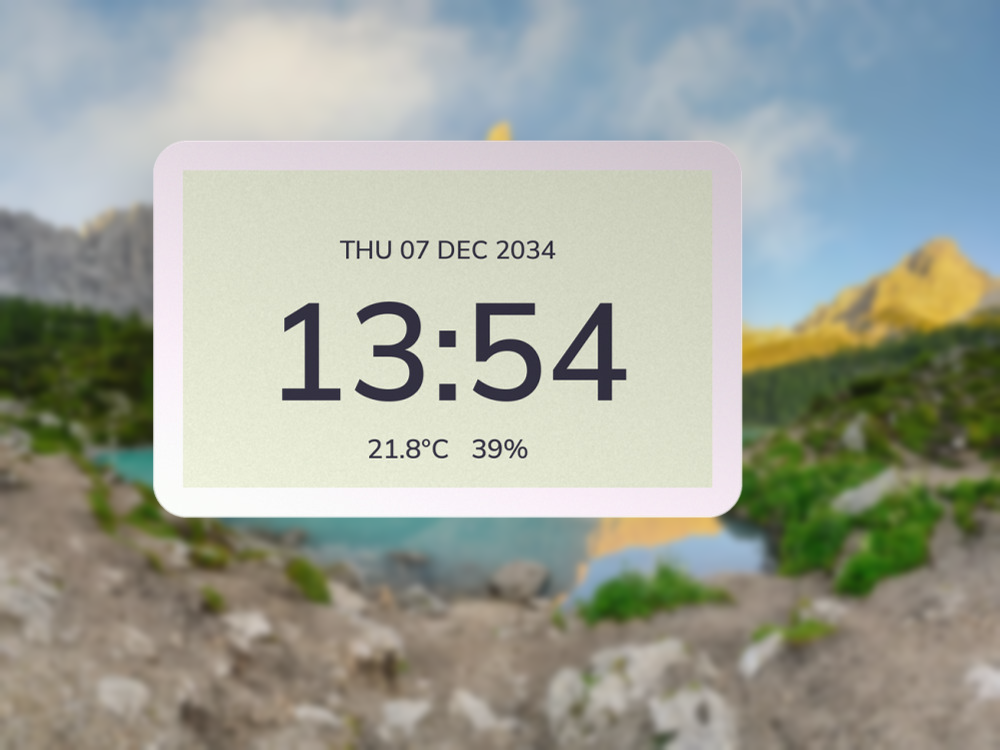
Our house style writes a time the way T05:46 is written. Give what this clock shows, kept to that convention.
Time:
T13:54
